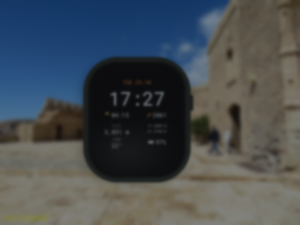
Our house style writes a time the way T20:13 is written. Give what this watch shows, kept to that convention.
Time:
T17:27
